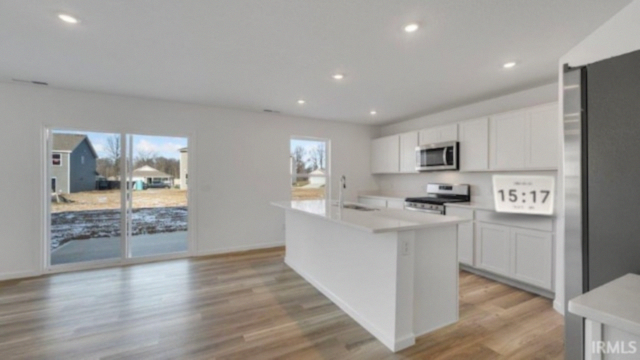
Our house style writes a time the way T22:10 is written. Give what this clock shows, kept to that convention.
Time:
T15:17
